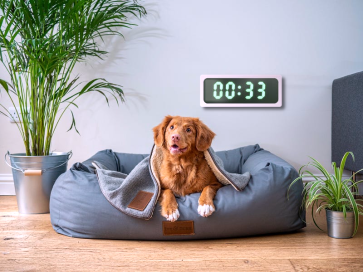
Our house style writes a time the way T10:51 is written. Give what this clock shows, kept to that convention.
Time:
T00:33
